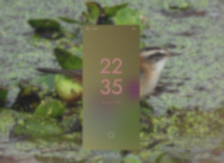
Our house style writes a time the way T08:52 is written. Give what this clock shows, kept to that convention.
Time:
T22:35
